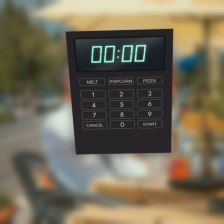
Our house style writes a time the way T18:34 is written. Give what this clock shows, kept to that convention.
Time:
T00:00
